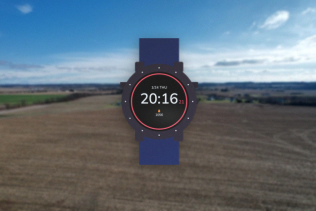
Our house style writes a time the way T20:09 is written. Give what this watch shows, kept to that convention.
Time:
T20:16
